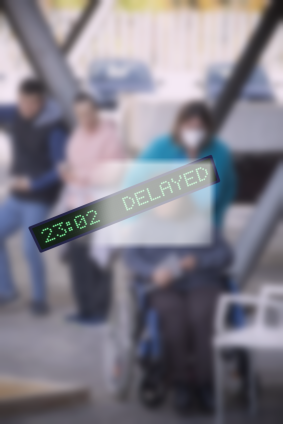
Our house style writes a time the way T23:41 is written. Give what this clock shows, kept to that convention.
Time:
T23:02
